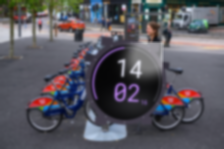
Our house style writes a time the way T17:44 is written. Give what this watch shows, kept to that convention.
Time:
T14:02
